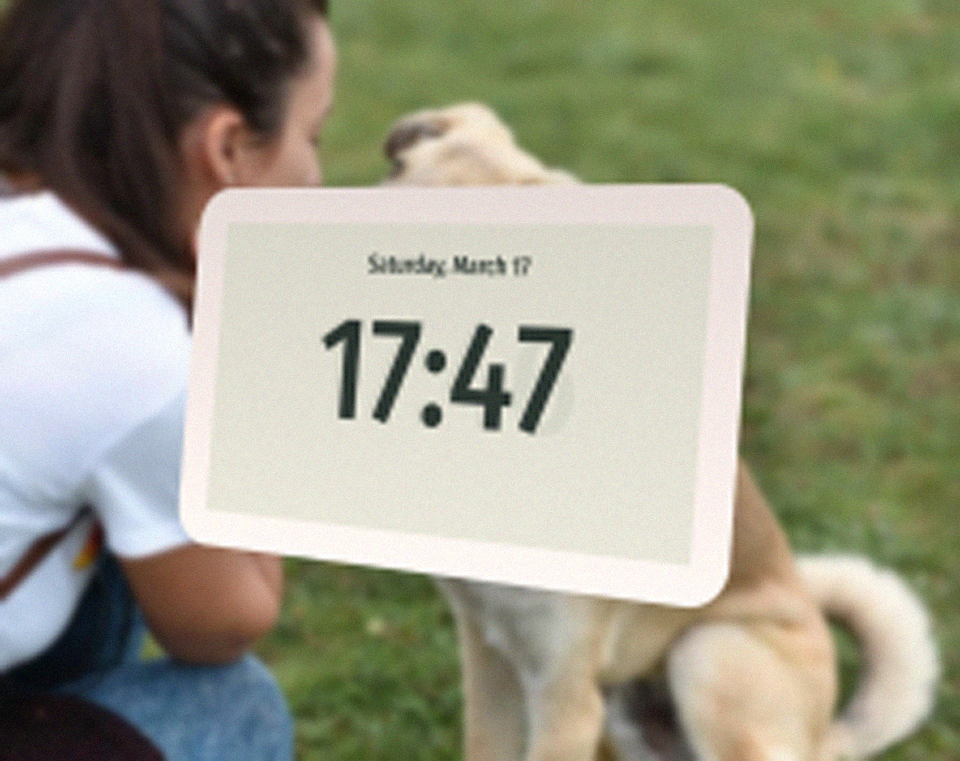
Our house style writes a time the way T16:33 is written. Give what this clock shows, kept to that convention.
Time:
T17:47
